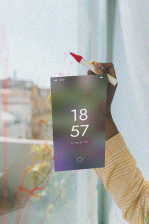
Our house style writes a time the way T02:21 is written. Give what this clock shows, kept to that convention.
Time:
T18:57
